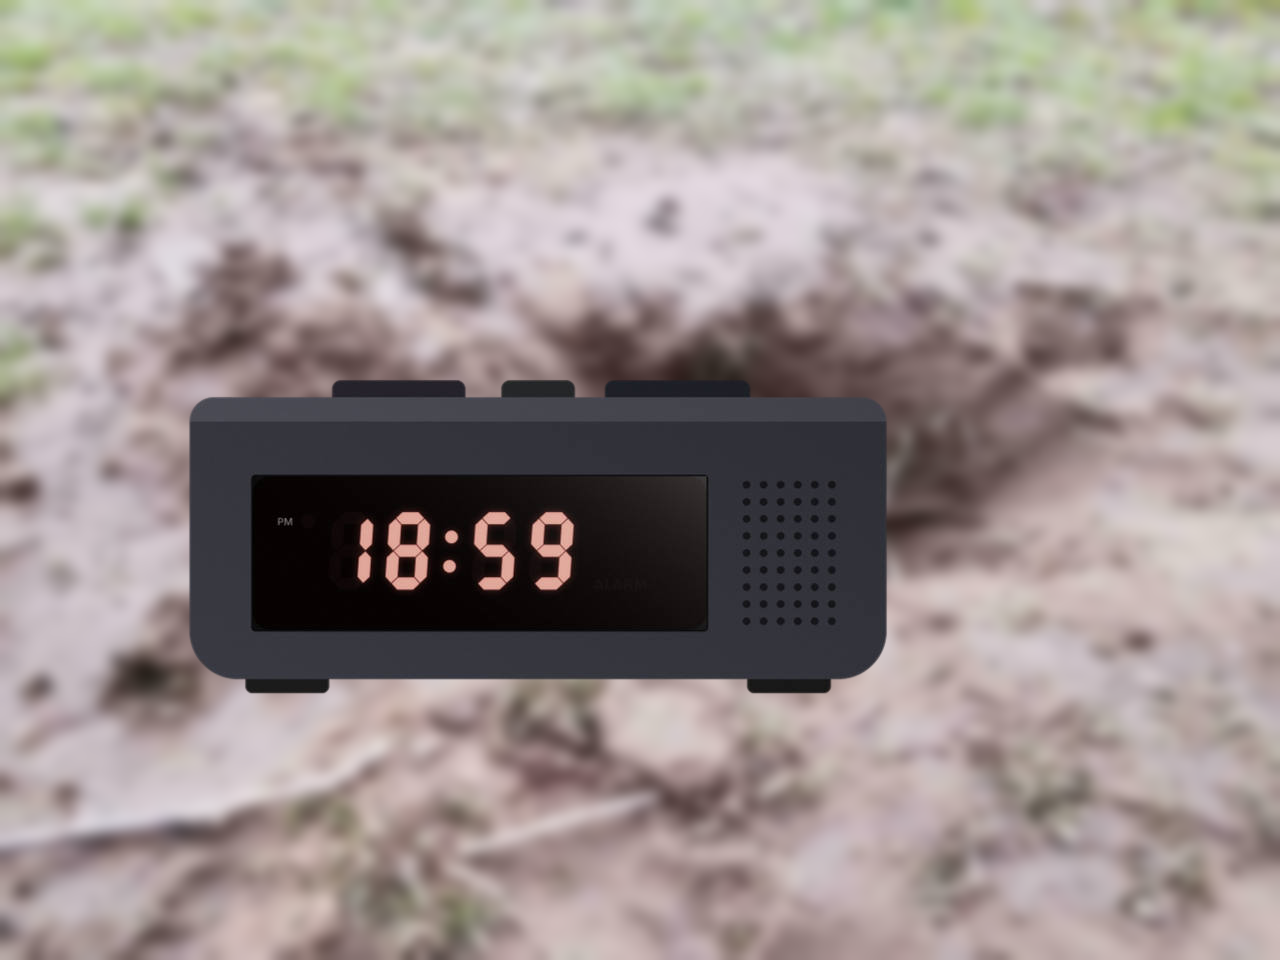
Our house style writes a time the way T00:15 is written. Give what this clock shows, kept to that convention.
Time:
T18:59
